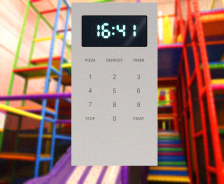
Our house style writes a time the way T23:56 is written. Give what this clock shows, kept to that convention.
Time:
T16:41
